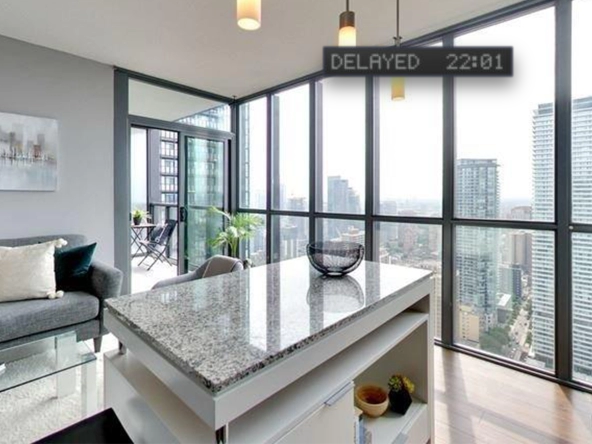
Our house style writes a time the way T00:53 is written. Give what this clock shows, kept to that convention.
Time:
T22:01
